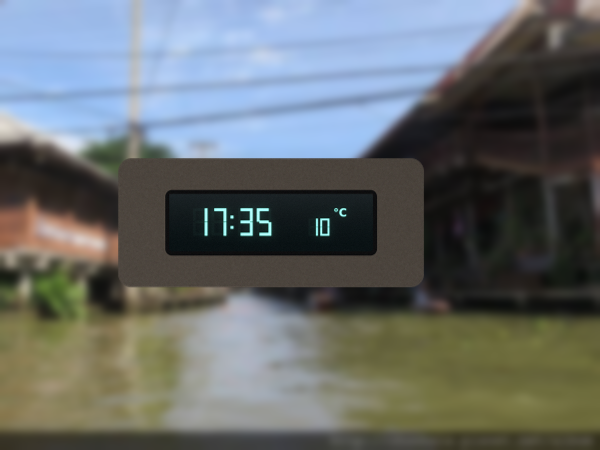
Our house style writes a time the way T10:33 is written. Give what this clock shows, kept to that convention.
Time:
T17:35
